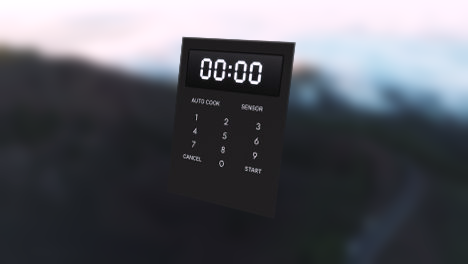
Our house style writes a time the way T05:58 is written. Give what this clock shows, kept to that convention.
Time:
T00:00
